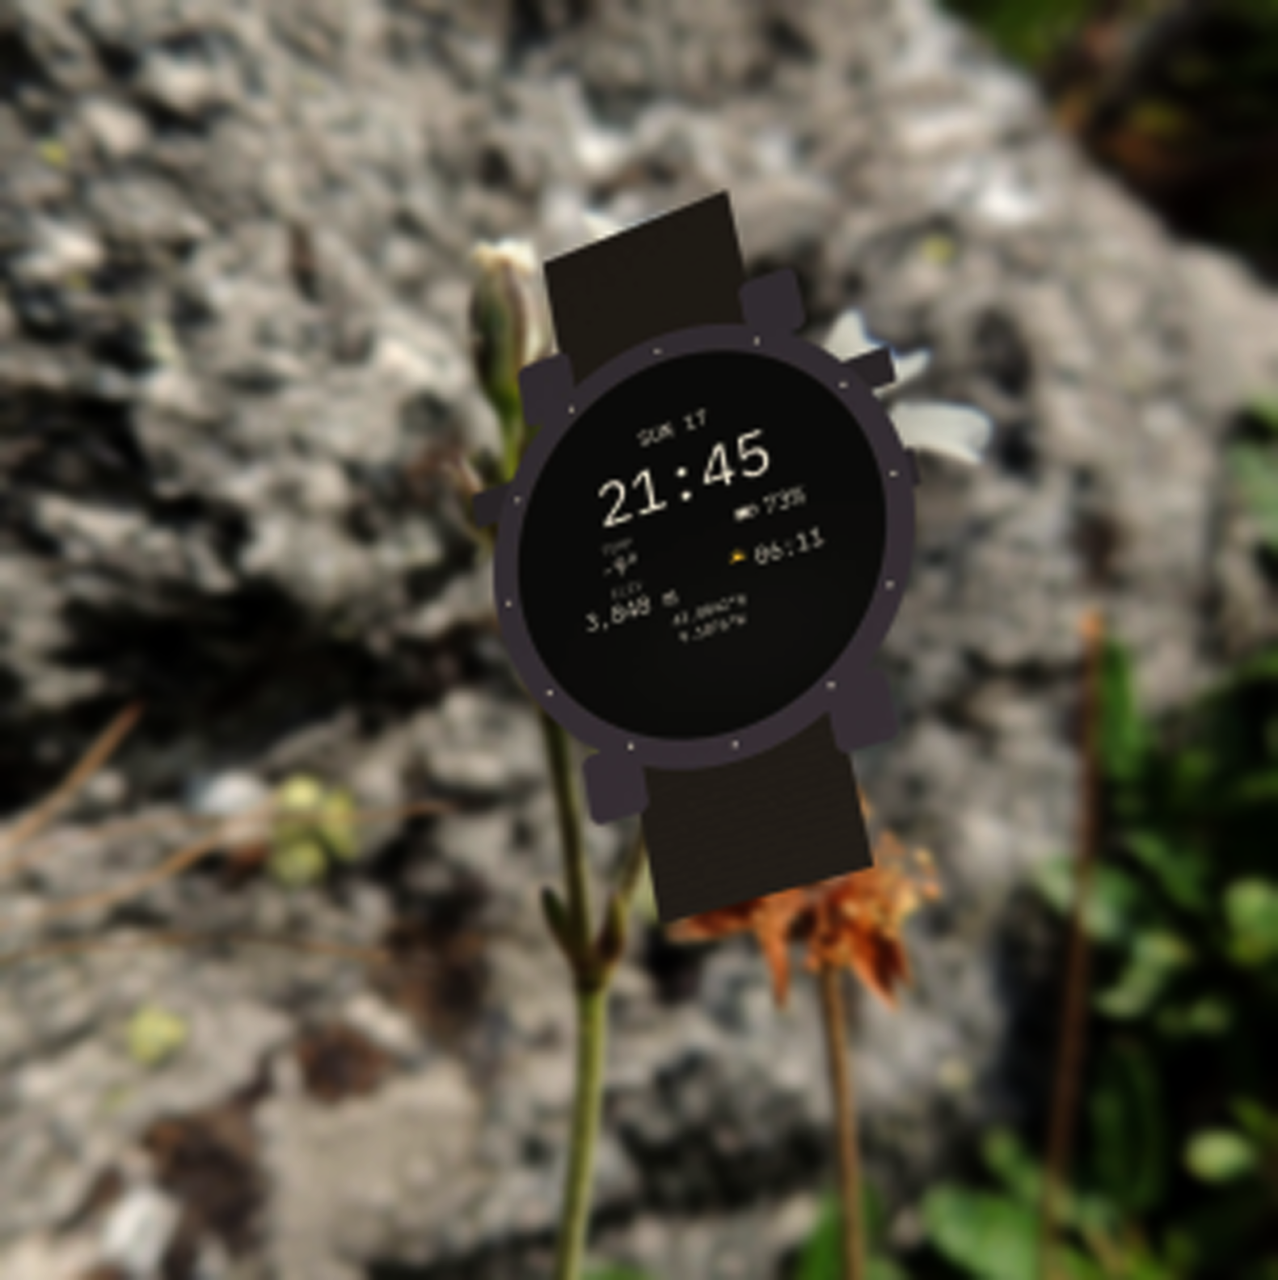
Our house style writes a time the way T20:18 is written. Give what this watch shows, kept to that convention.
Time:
T21:45
